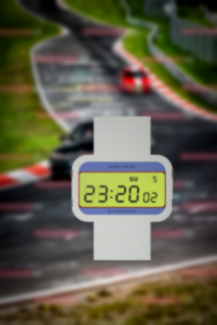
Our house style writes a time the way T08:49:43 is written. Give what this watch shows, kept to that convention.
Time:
T23:20:02
